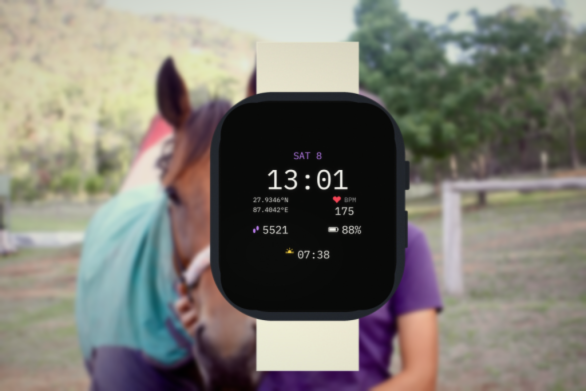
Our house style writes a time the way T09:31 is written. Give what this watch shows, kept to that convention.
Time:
T13:01
